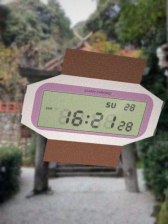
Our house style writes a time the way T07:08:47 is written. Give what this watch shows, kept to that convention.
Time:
T16:21:28
